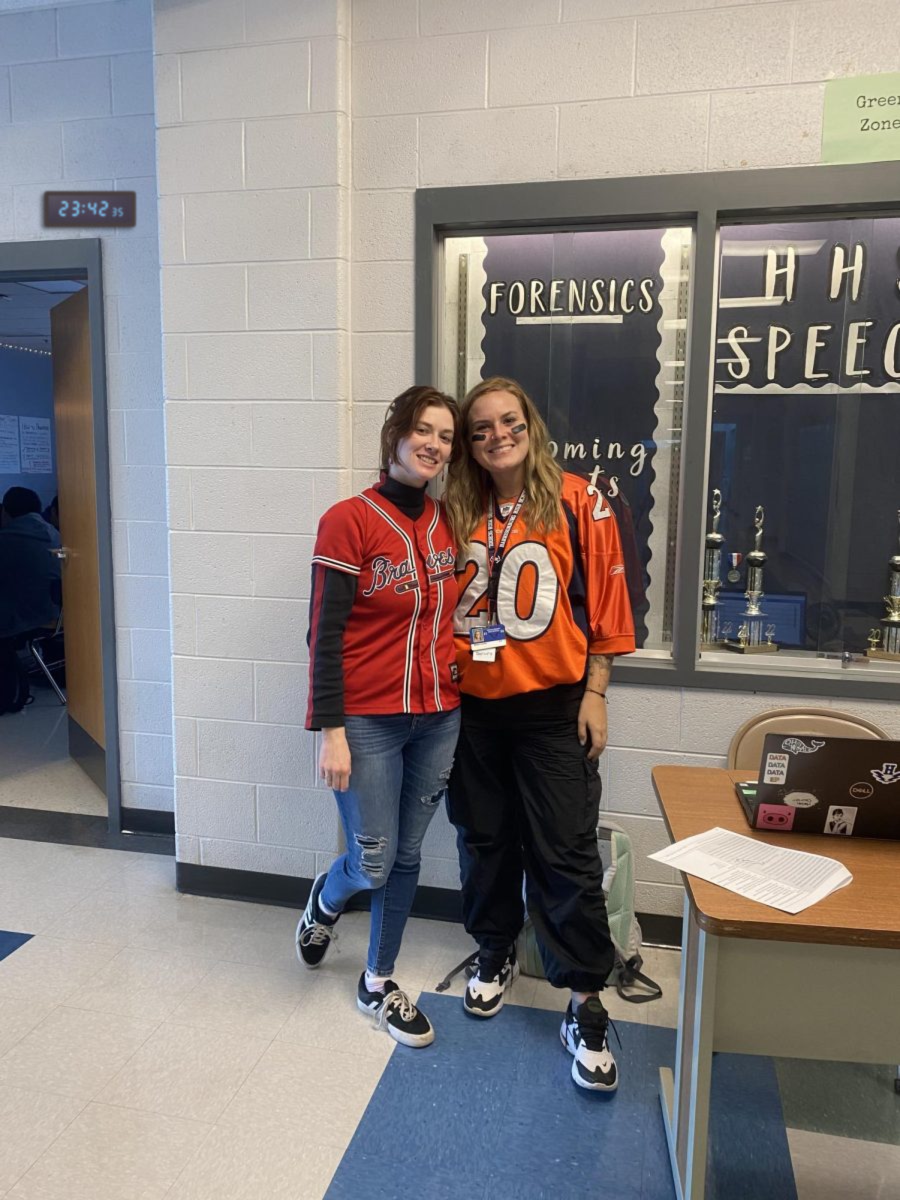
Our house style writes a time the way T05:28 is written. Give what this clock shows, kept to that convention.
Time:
T23:42
